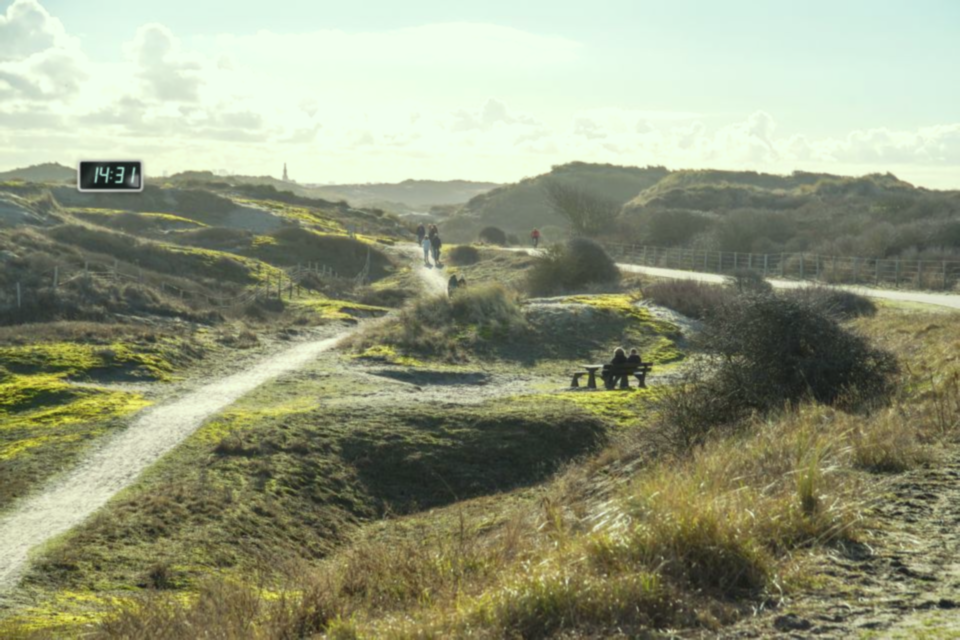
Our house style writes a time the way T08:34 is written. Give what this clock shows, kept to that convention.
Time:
T14:31
